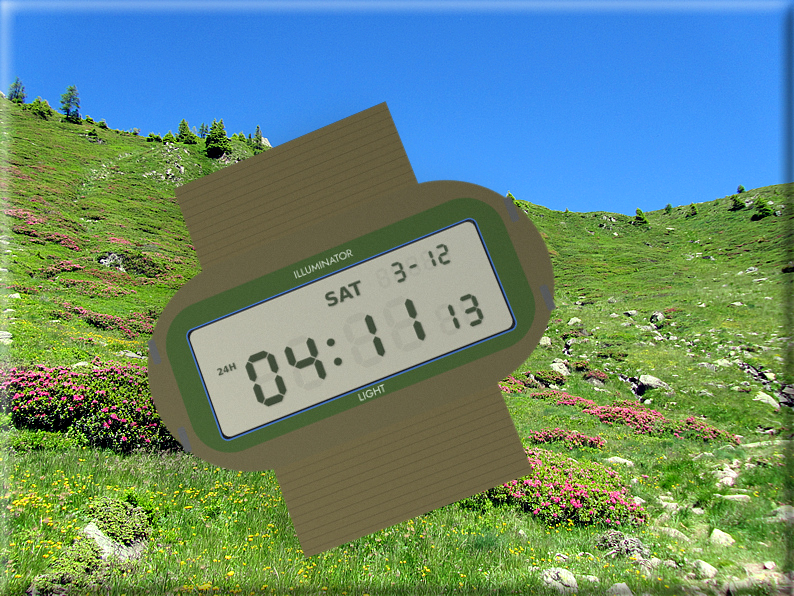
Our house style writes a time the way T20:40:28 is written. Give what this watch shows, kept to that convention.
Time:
T04:11:13
